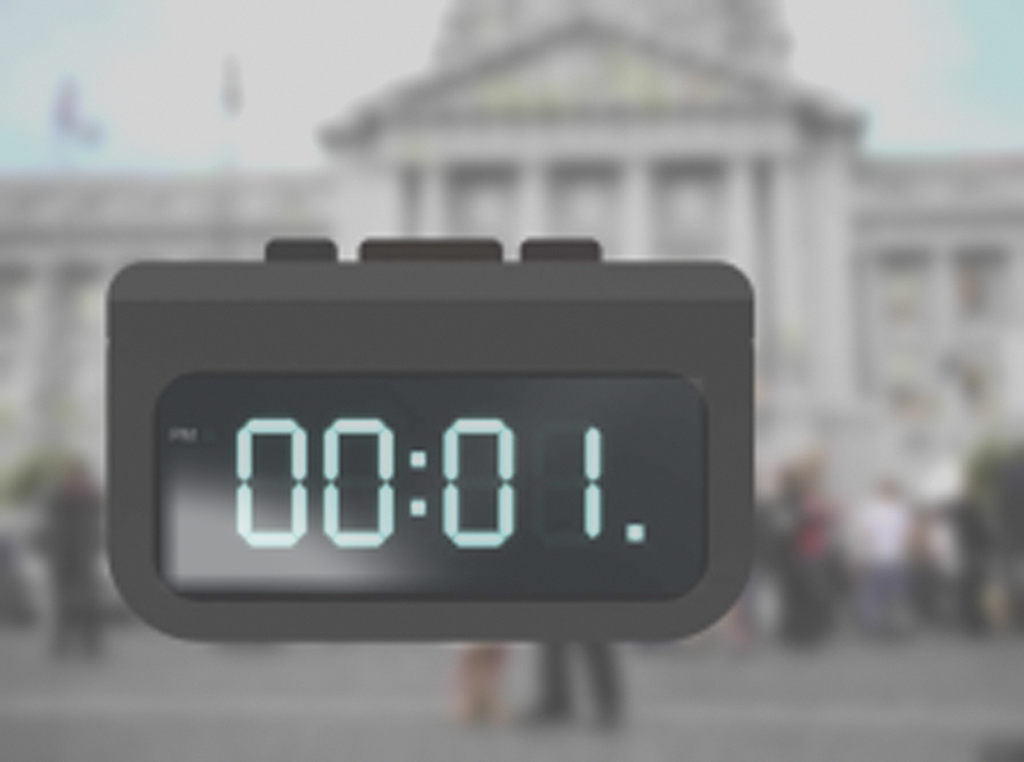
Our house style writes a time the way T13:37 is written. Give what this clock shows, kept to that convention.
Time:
T00:01
